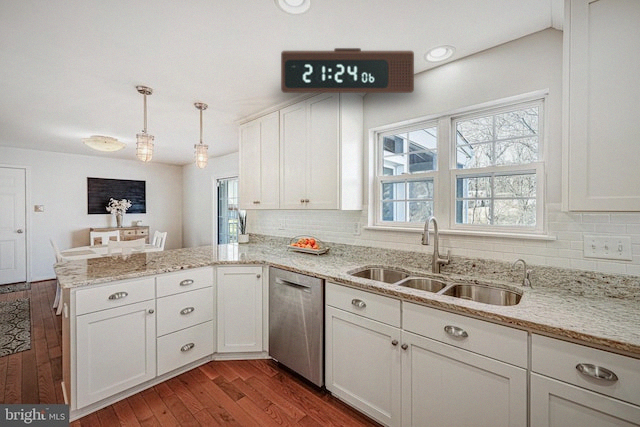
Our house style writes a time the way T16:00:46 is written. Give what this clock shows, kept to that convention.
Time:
T21:24:06
